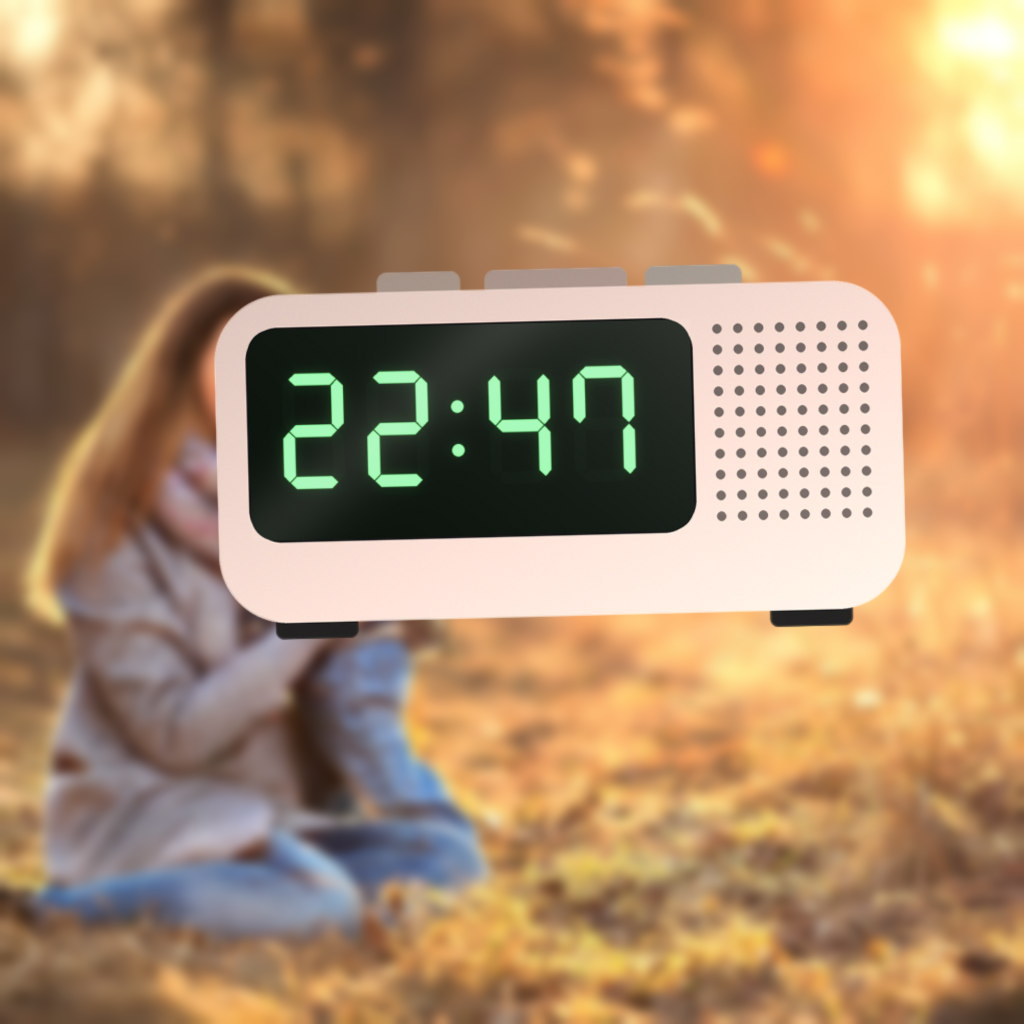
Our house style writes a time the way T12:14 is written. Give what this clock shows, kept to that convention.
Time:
T22:47
